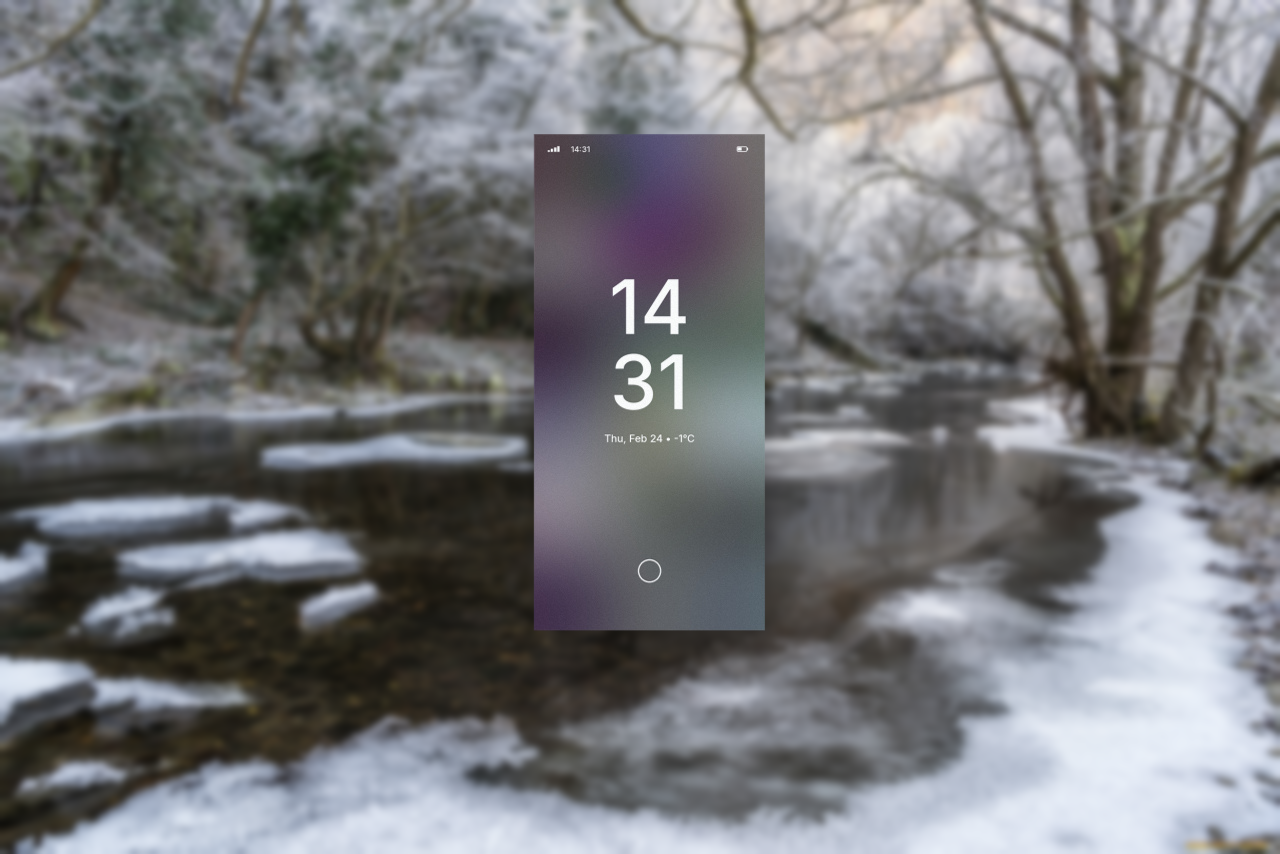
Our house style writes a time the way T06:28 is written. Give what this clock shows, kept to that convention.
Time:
T14:31
